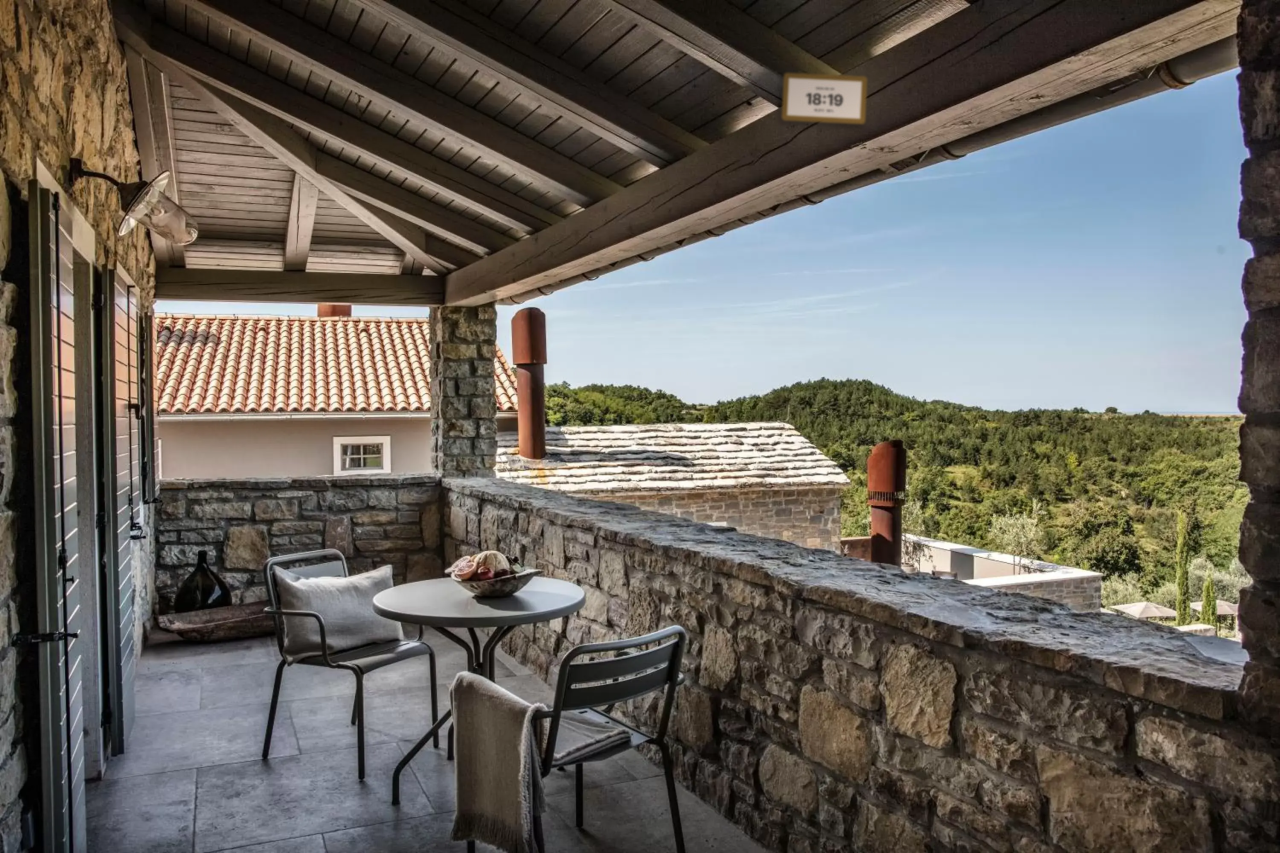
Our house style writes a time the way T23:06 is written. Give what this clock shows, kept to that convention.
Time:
T18:19
